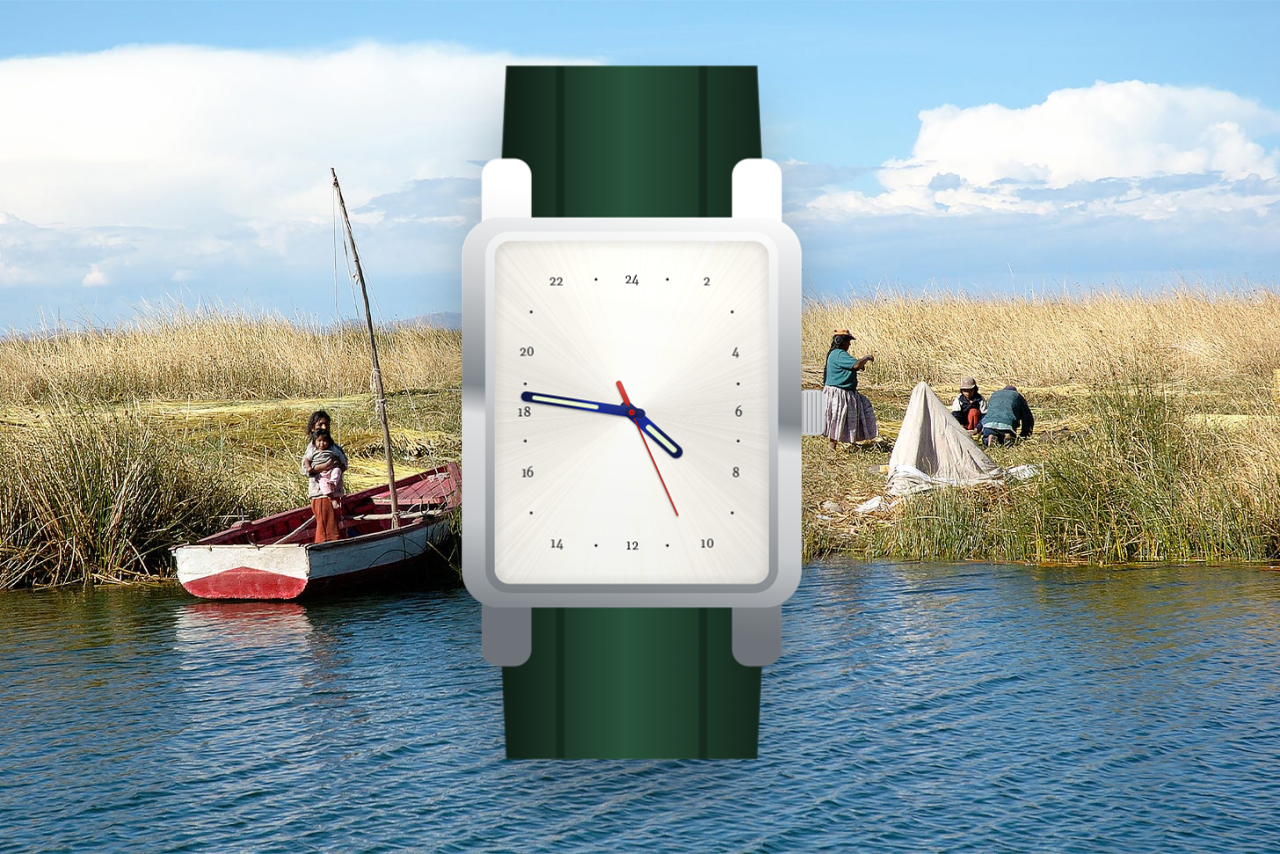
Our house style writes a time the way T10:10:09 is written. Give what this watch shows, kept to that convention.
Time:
T08:46:26
